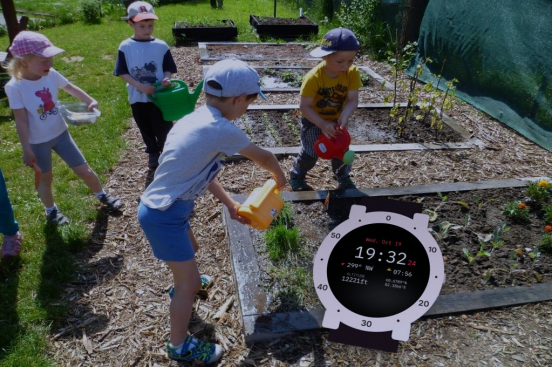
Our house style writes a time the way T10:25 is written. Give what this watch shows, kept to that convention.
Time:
T19:32
